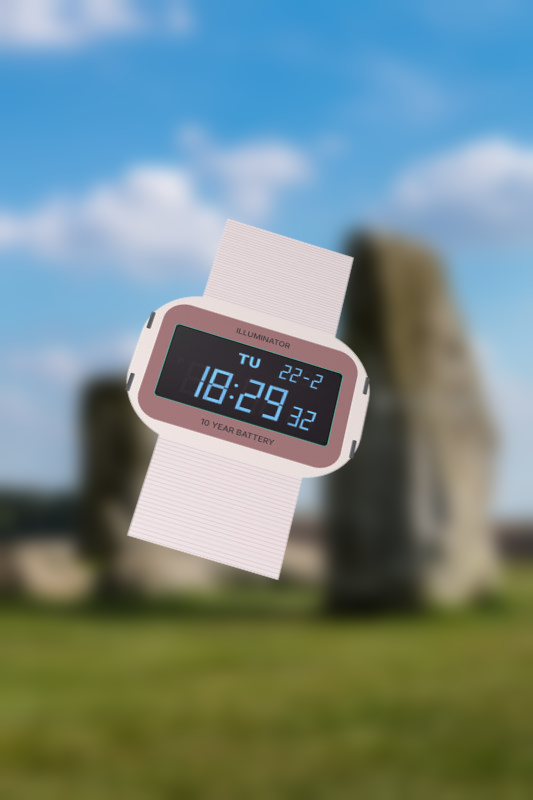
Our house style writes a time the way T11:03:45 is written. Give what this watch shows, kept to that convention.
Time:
T18:29:32
